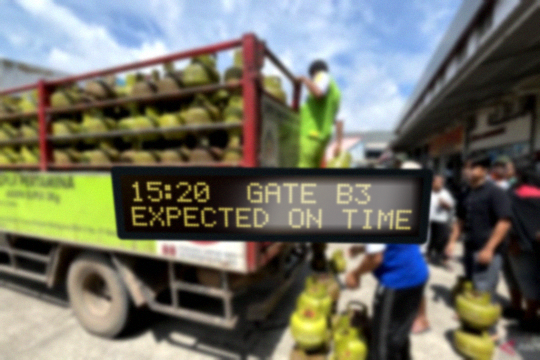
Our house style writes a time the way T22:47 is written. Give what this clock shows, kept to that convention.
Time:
T15:20
